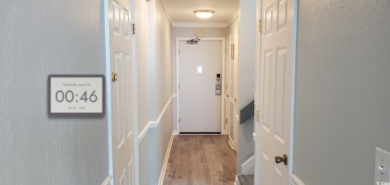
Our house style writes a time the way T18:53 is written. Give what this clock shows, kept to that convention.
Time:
T00:46
